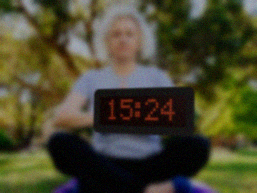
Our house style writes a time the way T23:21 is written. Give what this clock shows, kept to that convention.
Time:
T15:24
